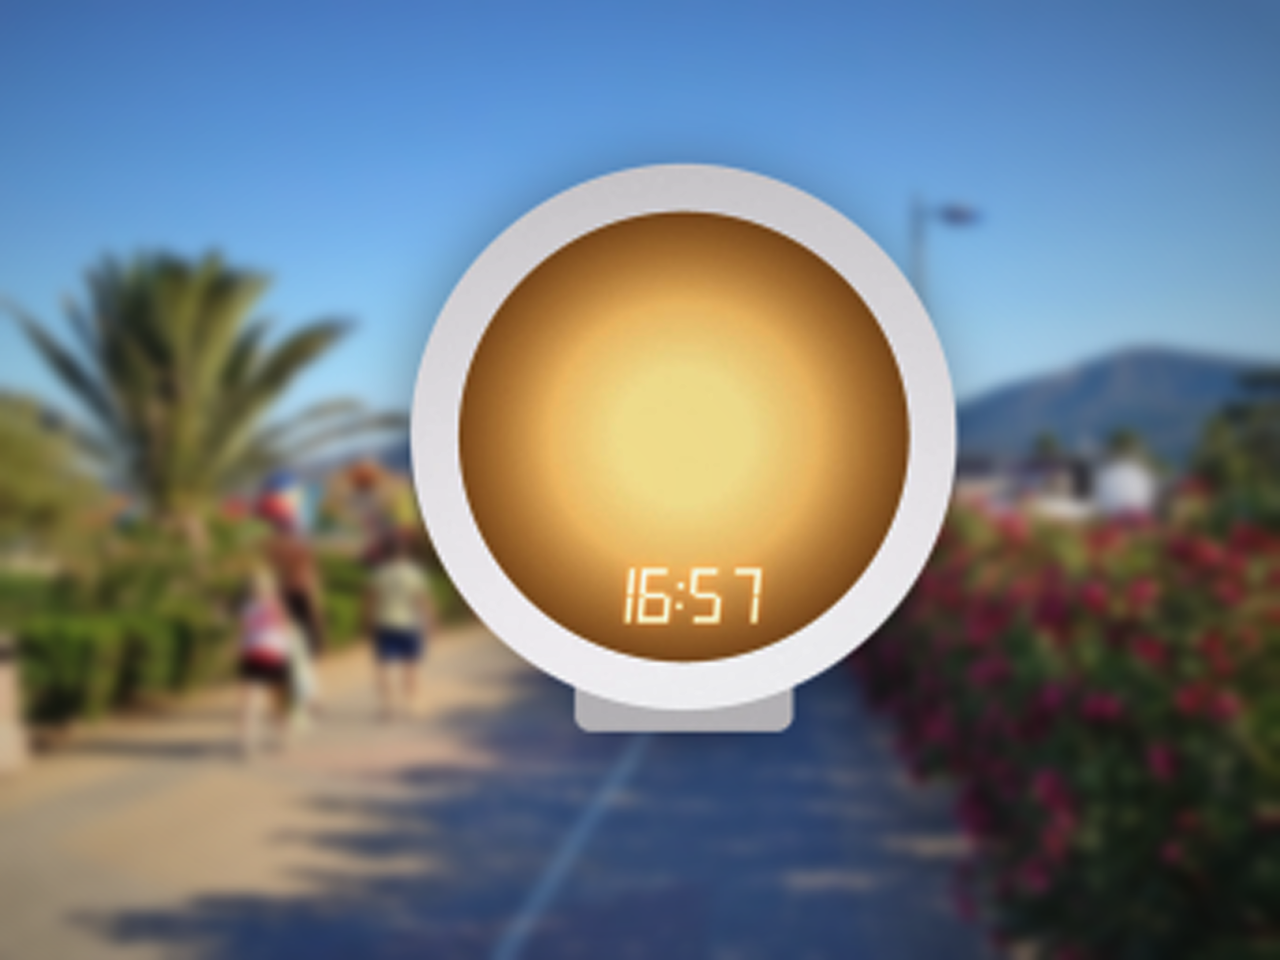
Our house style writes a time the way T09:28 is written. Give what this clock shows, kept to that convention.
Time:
T16:57
